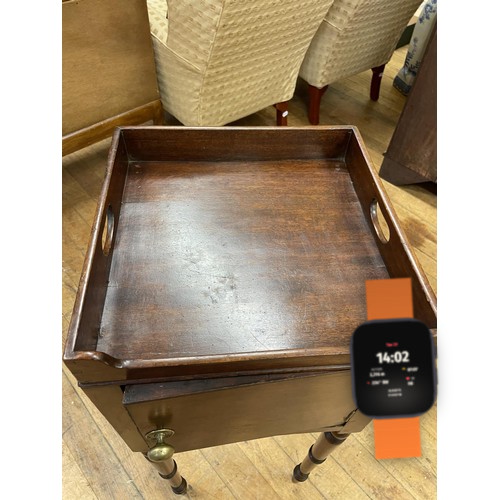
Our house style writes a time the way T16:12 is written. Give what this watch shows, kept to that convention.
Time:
T14:02
